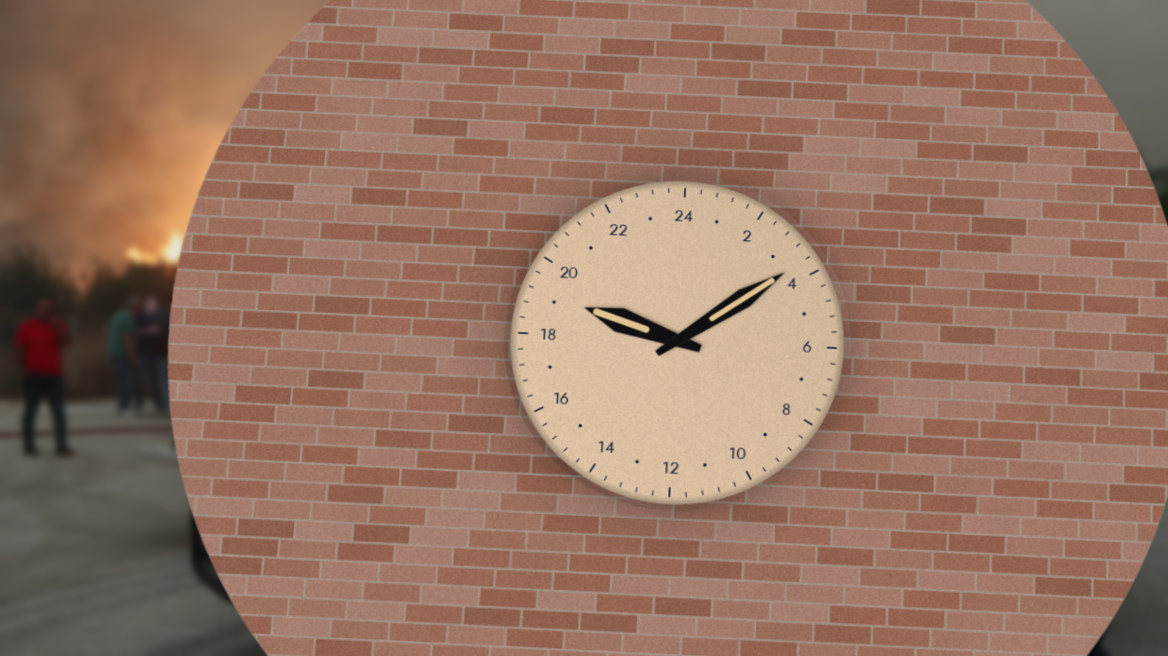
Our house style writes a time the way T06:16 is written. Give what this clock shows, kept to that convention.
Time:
T19:09
